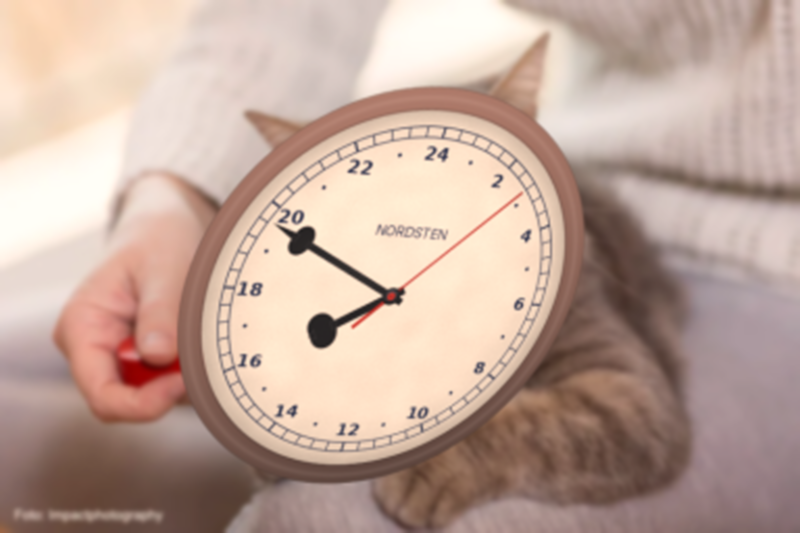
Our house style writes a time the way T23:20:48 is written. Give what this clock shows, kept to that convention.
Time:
T15:49:07
